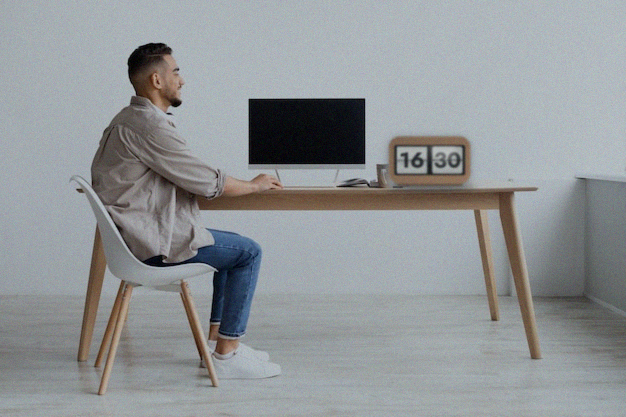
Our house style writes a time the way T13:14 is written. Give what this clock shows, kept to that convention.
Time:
T16:30
